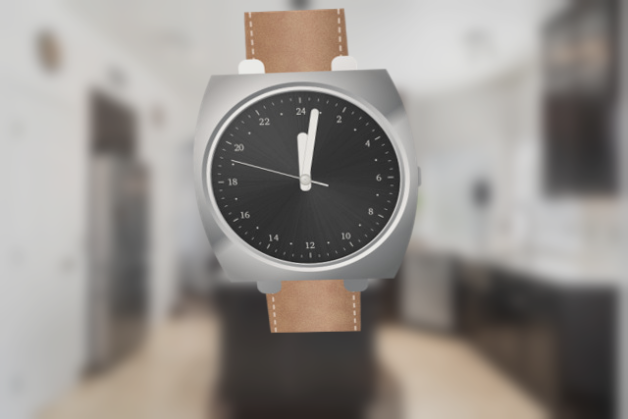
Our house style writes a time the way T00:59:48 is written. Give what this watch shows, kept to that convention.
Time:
T00:01:48
